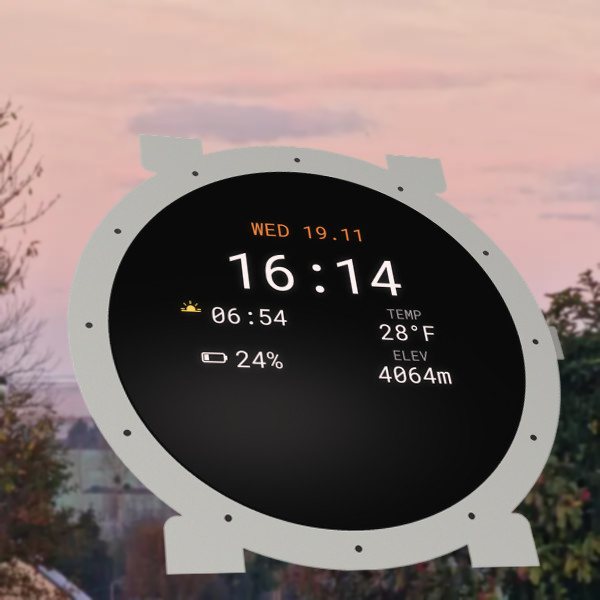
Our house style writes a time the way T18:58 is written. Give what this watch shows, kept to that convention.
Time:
T16:14
